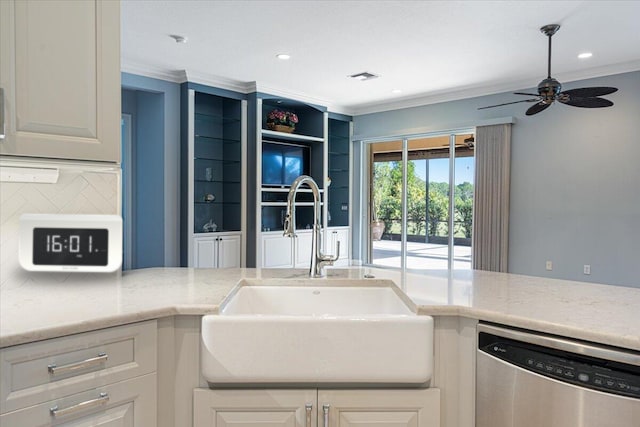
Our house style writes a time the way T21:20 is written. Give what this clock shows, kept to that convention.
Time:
T16:01
